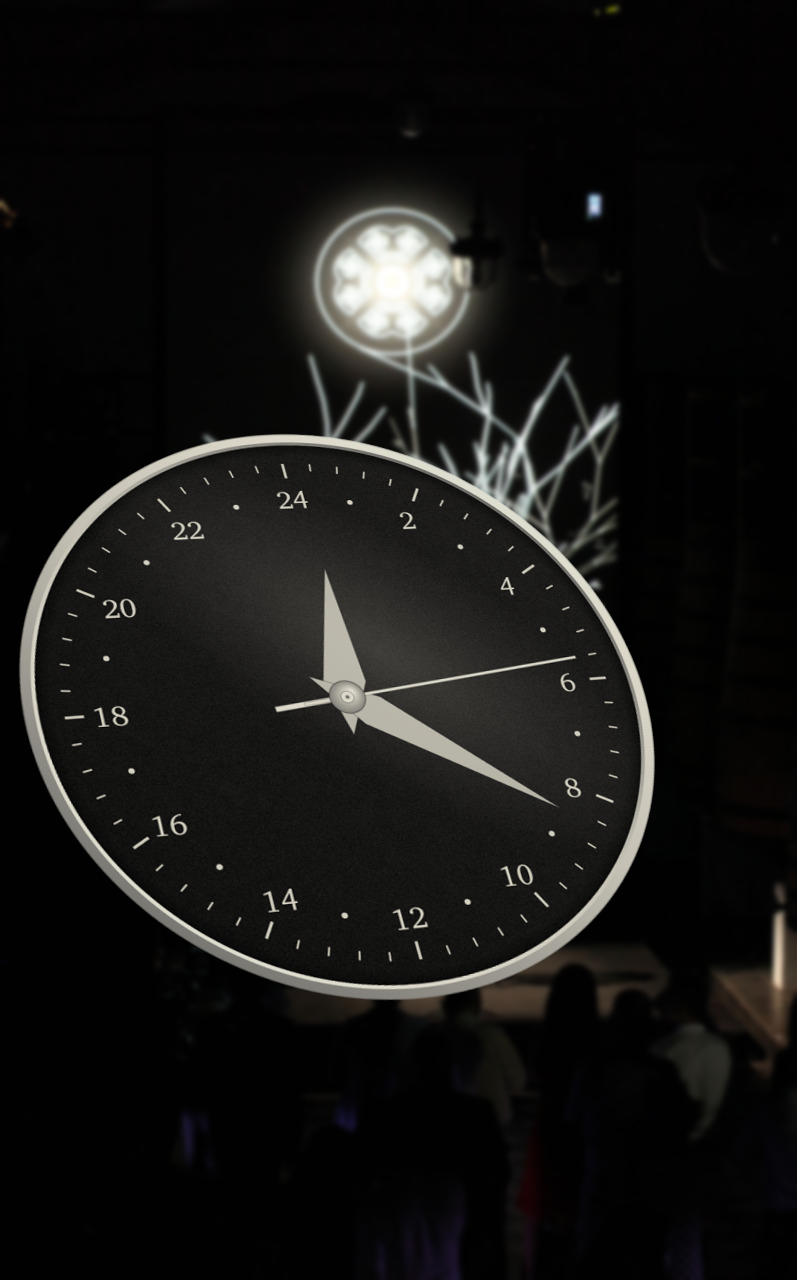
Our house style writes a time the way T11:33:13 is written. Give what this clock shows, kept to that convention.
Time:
T00:21:14
